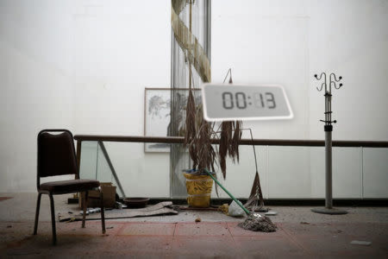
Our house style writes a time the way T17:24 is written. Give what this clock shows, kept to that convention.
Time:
T00:13
